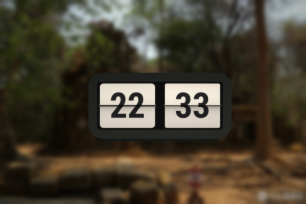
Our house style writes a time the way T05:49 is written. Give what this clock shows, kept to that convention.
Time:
T22:33
